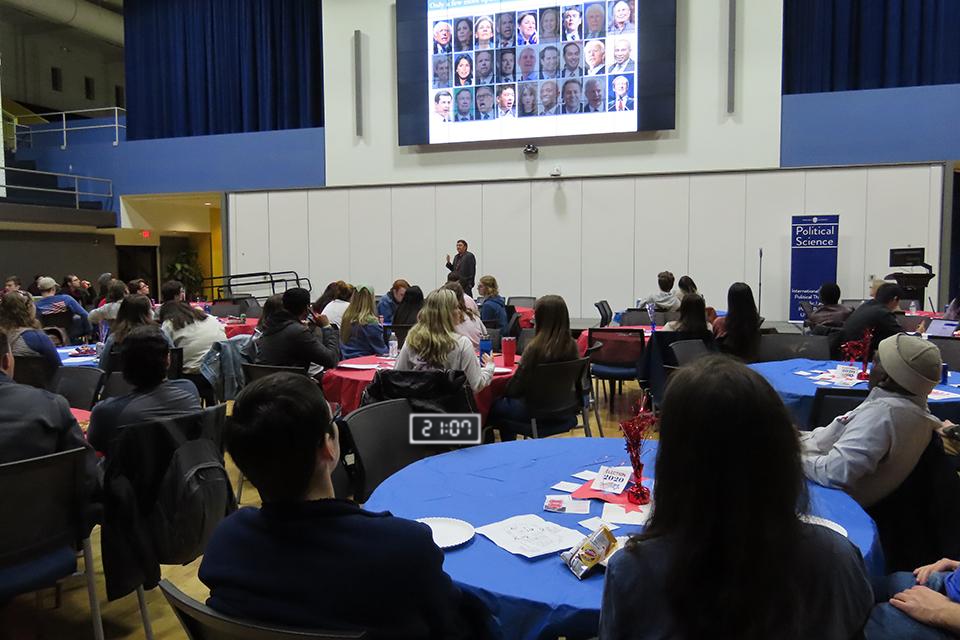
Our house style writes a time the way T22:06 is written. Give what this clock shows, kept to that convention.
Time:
T21:07
